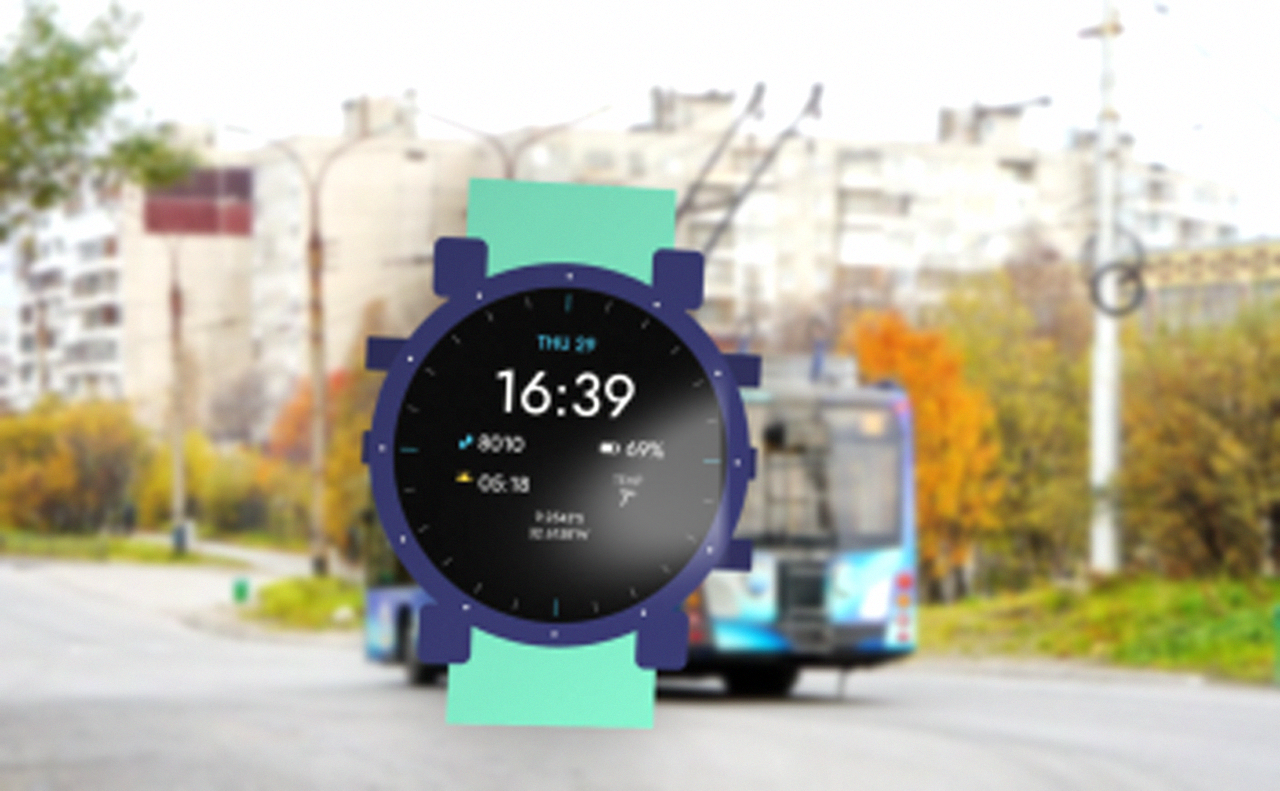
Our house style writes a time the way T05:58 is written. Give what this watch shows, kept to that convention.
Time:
T16:39
